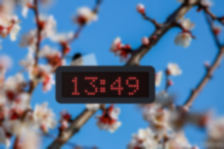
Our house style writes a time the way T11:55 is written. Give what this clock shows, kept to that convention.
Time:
T13:49
